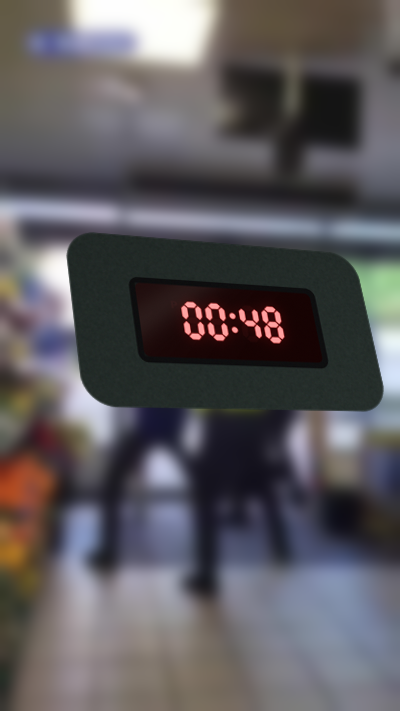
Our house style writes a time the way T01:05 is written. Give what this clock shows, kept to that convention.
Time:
T00:48
